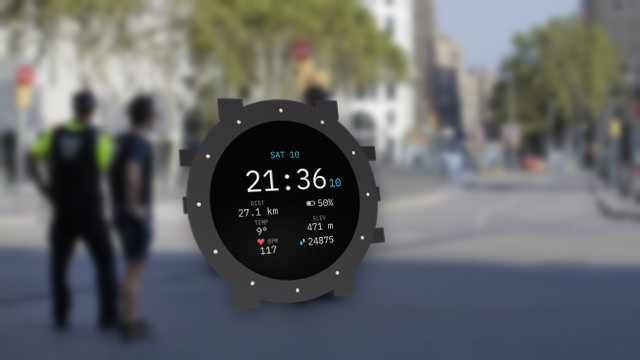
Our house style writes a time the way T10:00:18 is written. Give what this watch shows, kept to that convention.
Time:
T21:36:10
